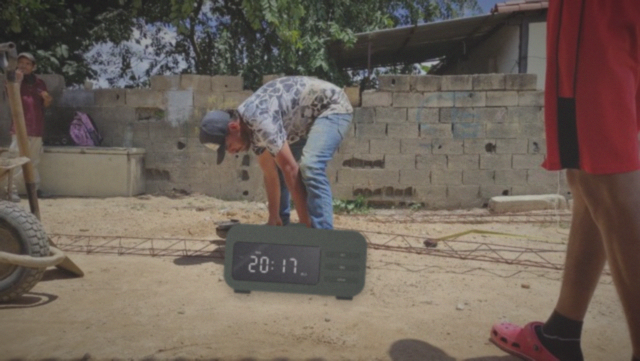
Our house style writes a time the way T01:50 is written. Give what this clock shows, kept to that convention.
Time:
T20:17
